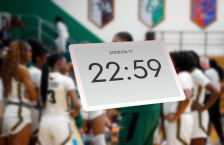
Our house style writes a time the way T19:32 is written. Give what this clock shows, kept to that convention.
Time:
T22:59
